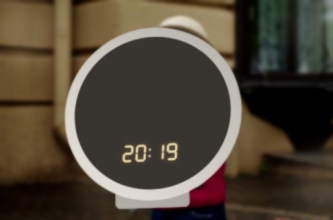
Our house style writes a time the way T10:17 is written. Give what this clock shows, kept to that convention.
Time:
T20:19
